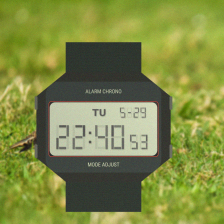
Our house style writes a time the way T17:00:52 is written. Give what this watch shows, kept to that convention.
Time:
T22:40:53
